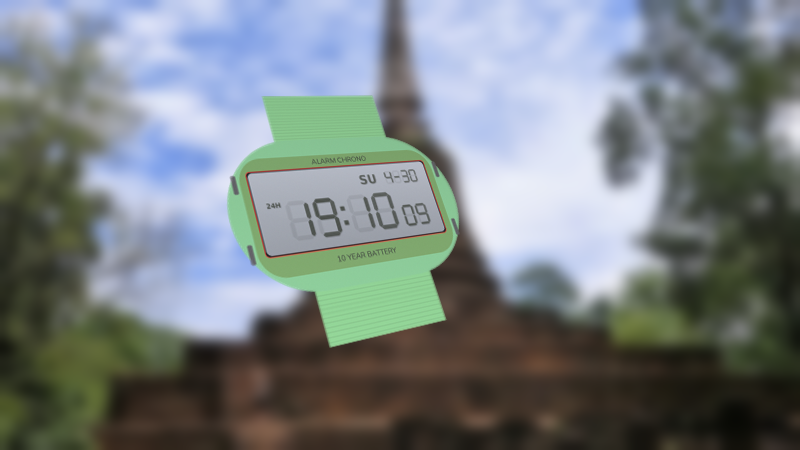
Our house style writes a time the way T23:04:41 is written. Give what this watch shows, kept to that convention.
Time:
T19:10:09
